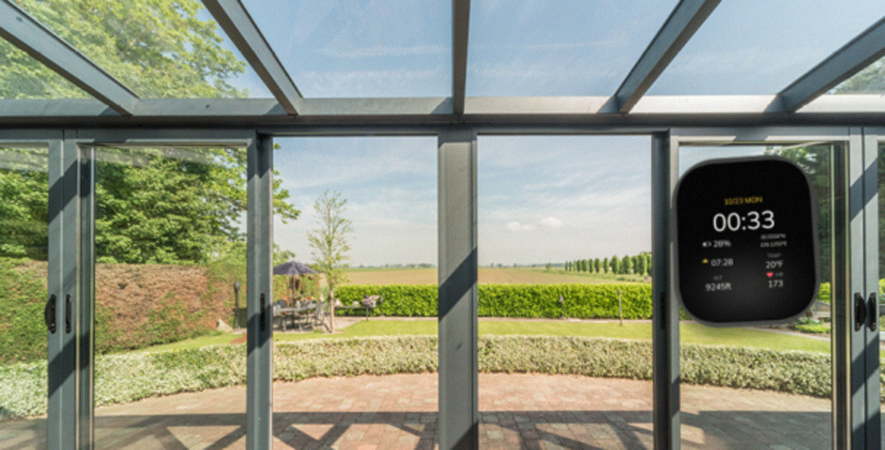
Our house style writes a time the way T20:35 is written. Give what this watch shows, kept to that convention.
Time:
T00:33
